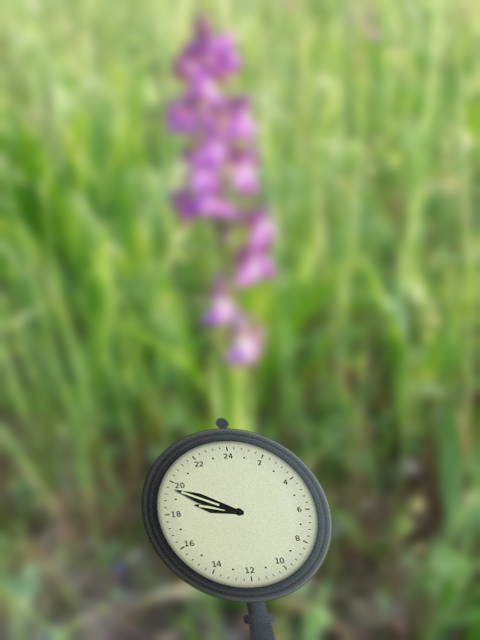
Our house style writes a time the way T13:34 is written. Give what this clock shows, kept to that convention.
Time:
T18:49
